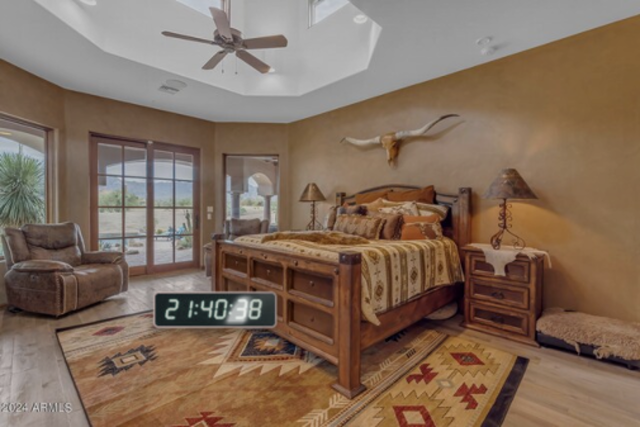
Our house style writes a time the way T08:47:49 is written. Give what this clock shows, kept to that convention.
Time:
T21:40:38
